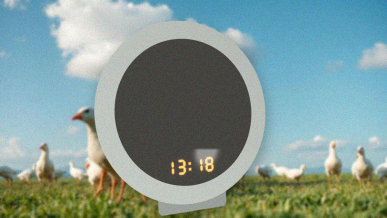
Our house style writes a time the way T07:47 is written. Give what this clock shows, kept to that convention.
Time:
T13:18
